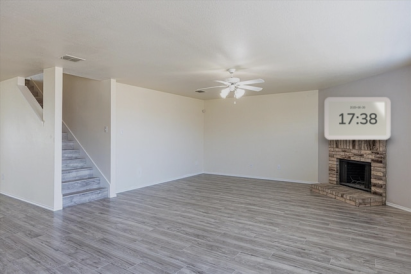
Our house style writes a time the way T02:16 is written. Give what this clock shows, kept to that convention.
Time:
T17:38
